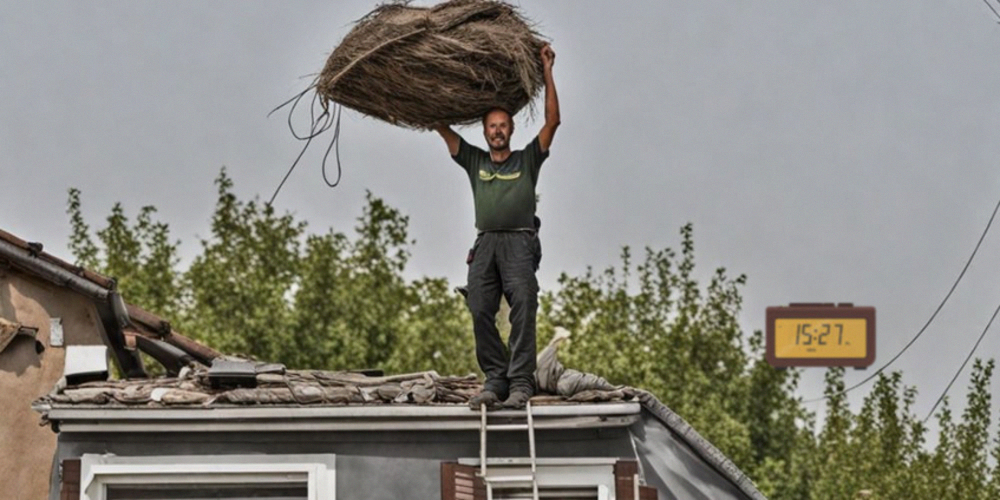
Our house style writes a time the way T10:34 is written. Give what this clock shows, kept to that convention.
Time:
T15:27
